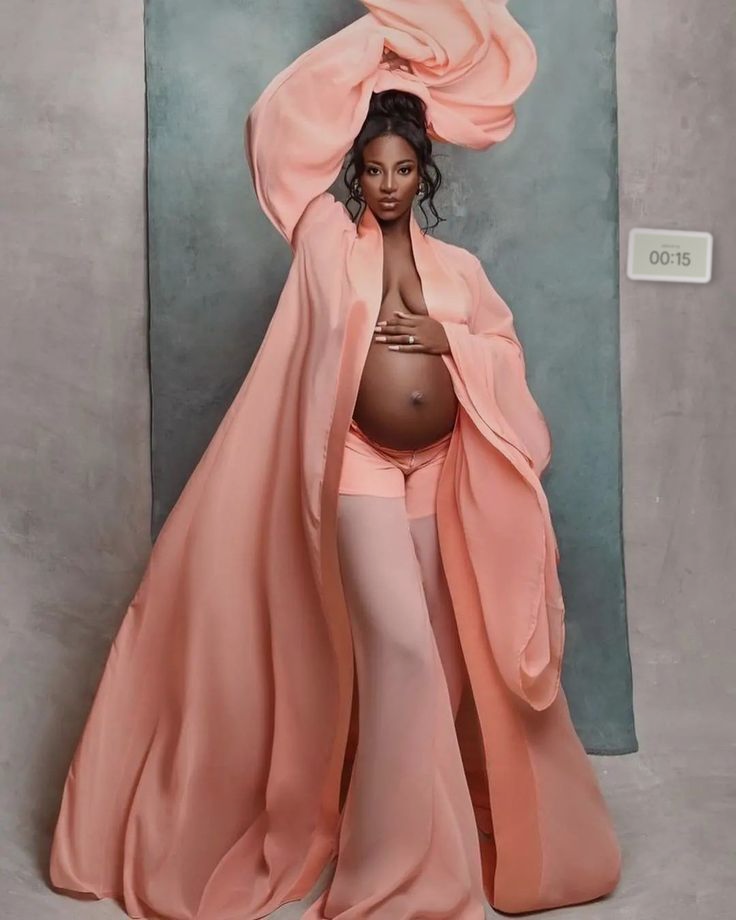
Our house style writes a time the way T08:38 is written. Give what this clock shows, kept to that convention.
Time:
T00:15
